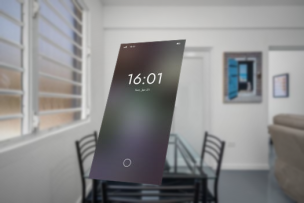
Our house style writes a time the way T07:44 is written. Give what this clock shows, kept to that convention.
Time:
T16:01
